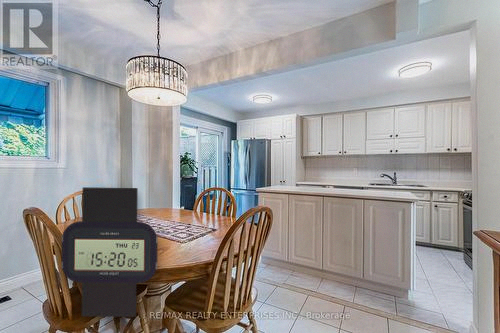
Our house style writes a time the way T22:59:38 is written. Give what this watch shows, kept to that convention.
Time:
T15:20:05
